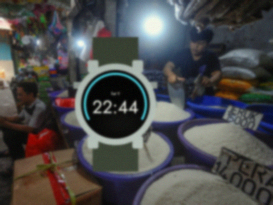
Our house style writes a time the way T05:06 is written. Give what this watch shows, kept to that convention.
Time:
T22:44
